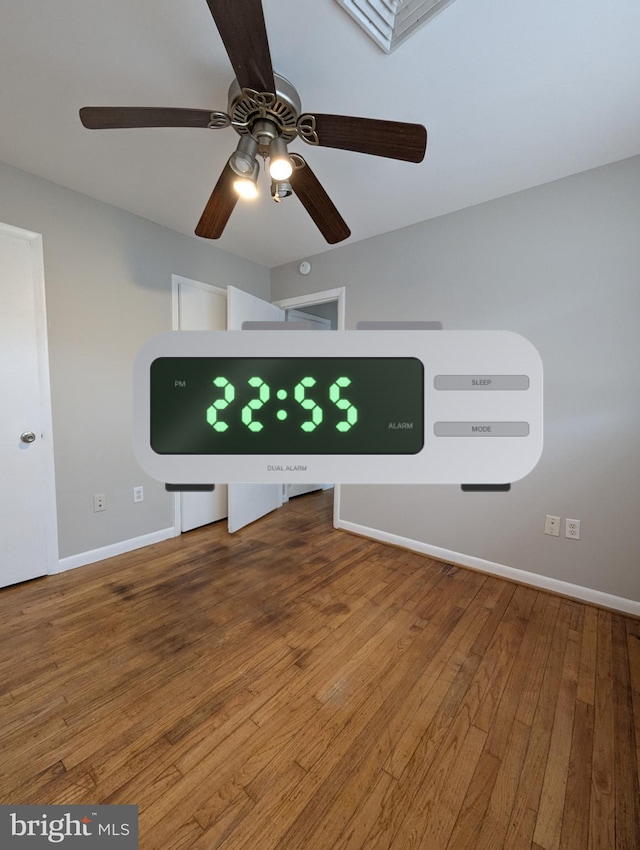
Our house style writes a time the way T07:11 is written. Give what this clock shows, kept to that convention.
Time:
T22:55
